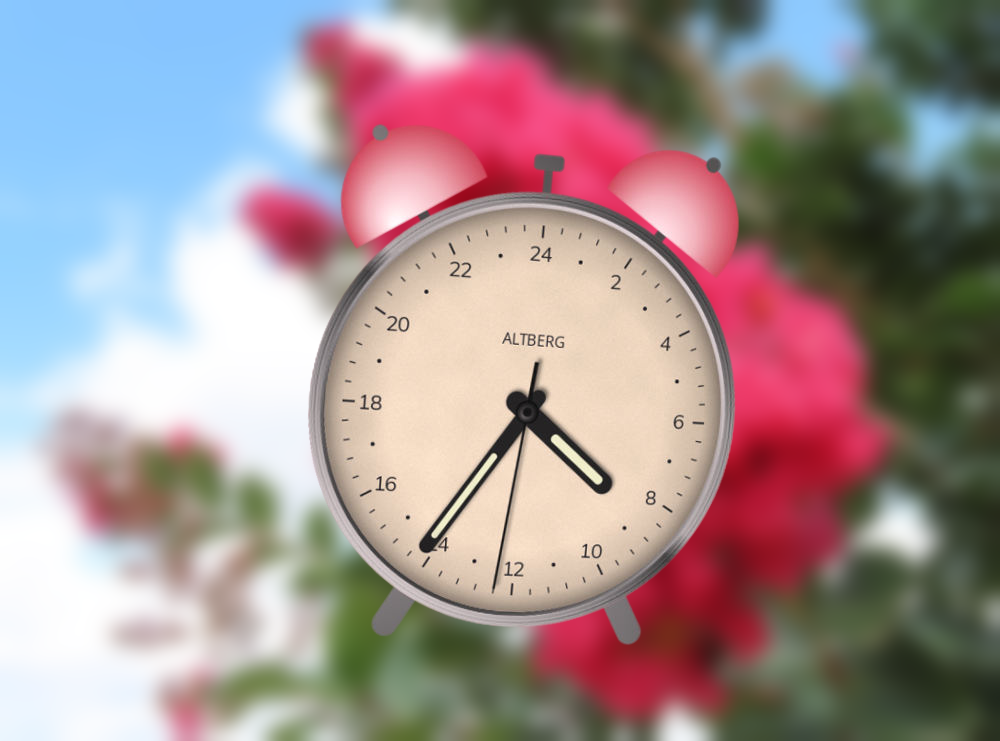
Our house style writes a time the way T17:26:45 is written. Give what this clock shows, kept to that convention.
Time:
T08:35:31
